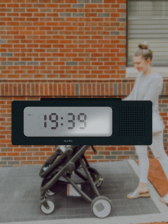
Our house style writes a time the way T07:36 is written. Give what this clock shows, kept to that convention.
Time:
T19:39
